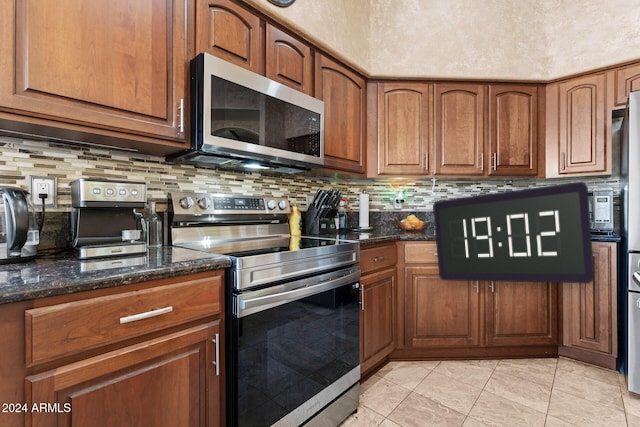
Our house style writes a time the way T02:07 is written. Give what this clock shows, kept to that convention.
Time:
T19:02
